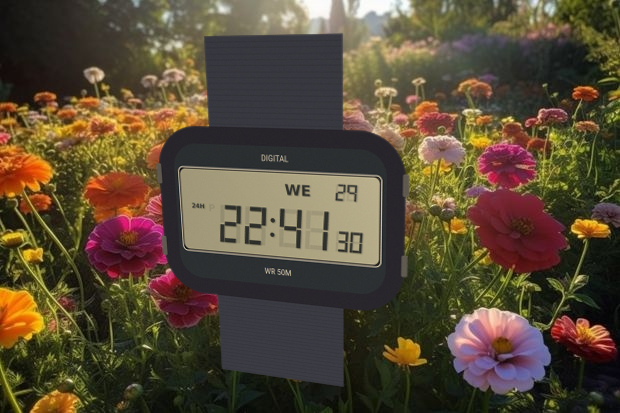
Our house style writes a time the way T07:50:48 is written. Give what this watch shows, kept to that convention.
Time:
T22:41:30
